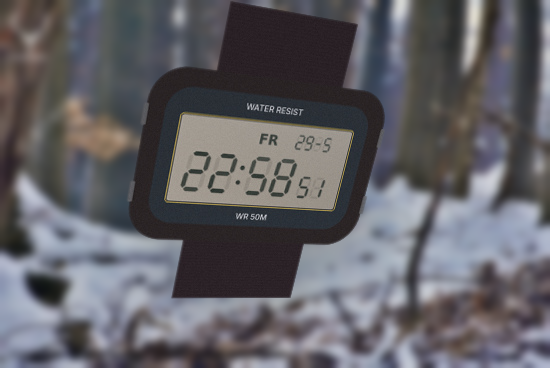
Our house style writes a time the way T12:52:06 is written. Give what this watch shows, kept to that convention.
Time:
T22:58:51
